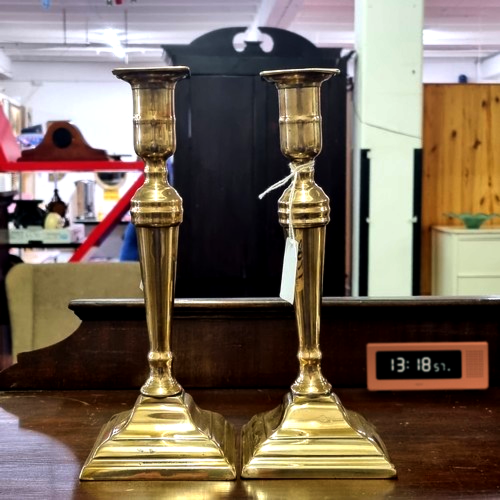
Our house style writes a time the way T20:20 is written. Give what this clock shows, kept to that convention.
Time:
T13:18
